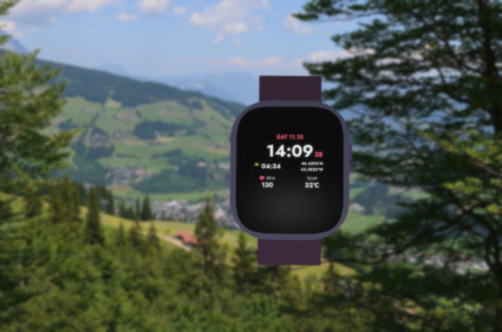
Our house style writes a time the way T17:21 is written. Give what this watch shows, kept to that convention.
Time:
T14:09
